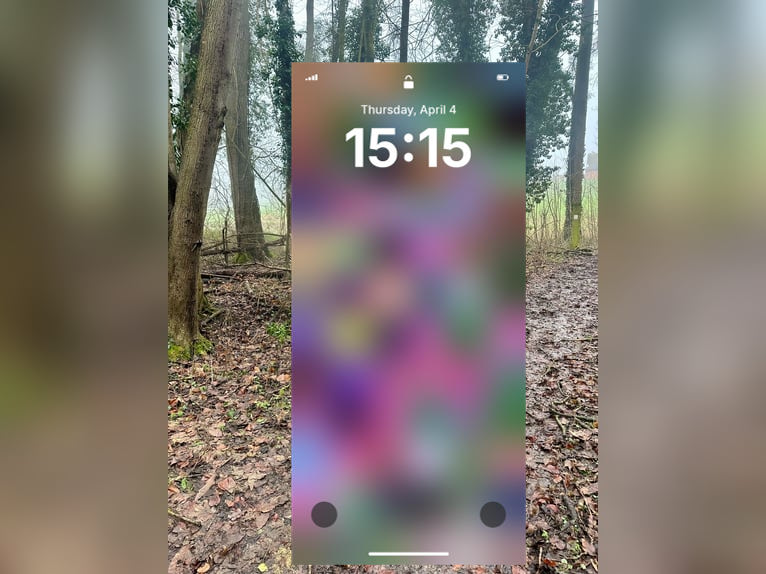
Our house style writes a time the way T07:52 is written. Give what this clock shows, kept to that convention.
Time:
T15:15
